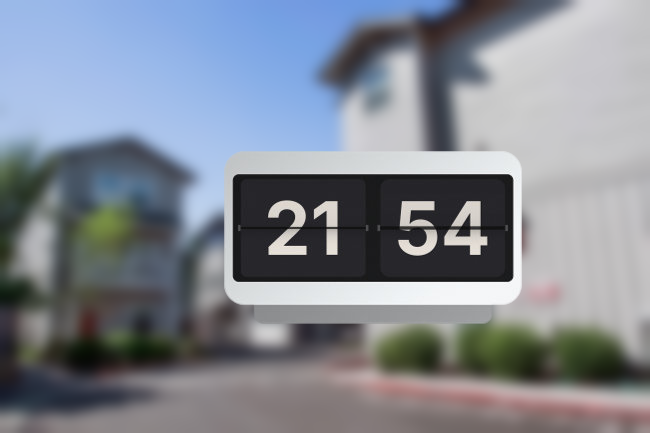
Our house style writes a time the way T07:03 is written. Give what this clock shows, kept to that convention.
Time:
T21:54
